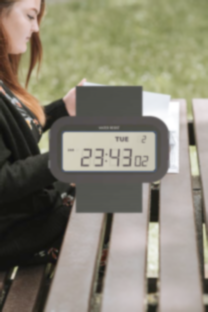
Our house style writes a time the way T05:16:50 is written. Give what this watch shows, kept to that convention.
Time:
T23:43:02
